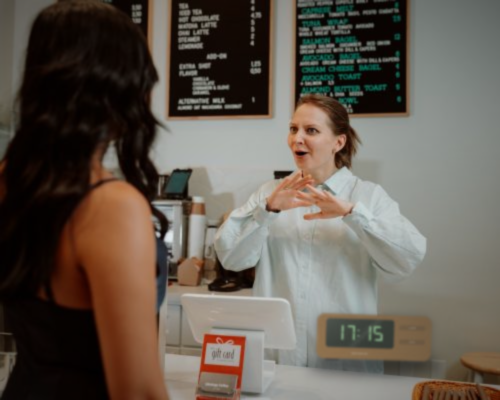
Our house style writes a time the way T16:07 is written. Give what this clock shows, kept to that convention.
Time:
T17:15
